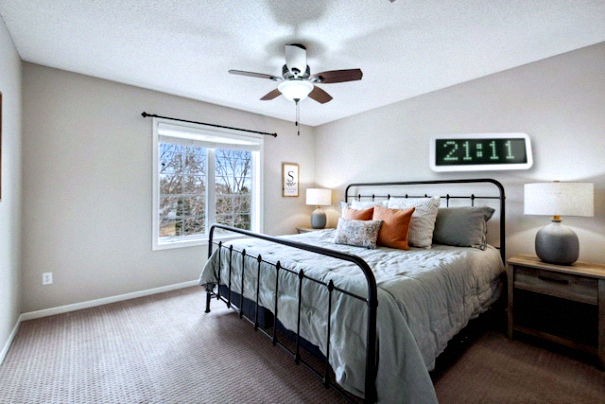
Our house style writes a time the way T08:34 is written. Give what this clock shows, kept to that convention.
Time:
T21:11
